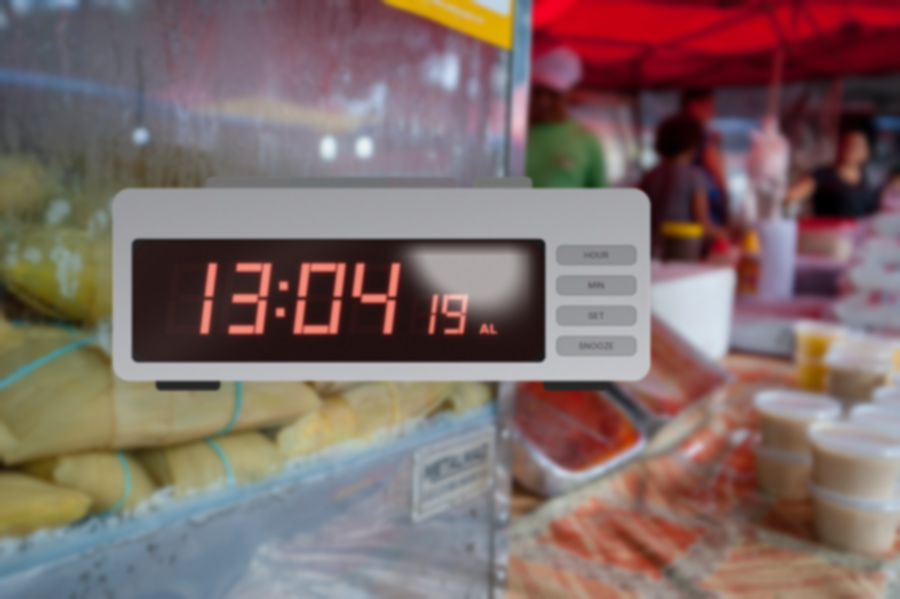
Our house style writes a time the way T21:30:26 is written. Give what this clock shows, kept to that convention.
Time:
T13:04:19
